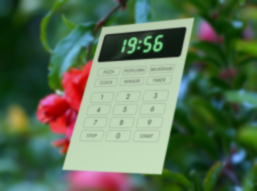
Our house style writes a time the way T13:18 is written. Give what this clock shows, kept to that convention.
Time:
T19:56
